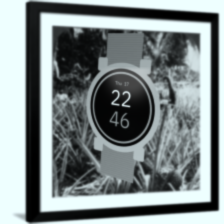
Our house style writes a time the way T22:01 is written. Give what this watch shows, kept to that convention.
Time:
T22:46
